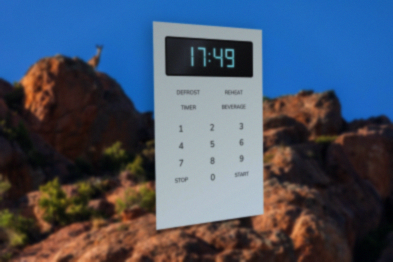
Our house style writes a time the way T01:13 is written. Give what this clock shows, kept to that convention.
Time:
T17:49
